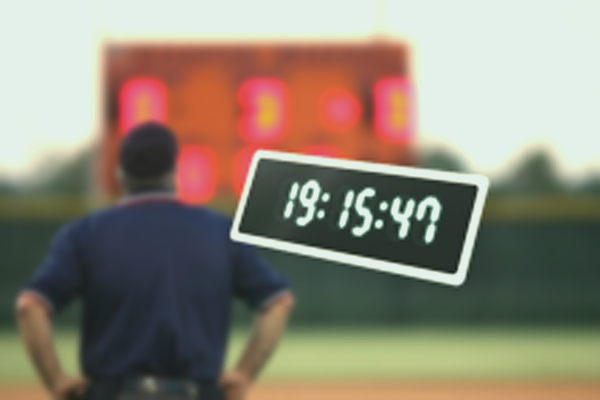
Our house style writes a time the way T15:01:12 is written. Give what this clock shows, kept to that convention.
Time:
T19:15:47
